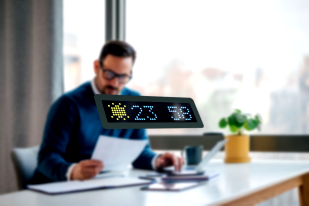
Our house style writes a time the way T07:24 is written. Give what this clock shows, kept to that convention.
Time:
T23:58
